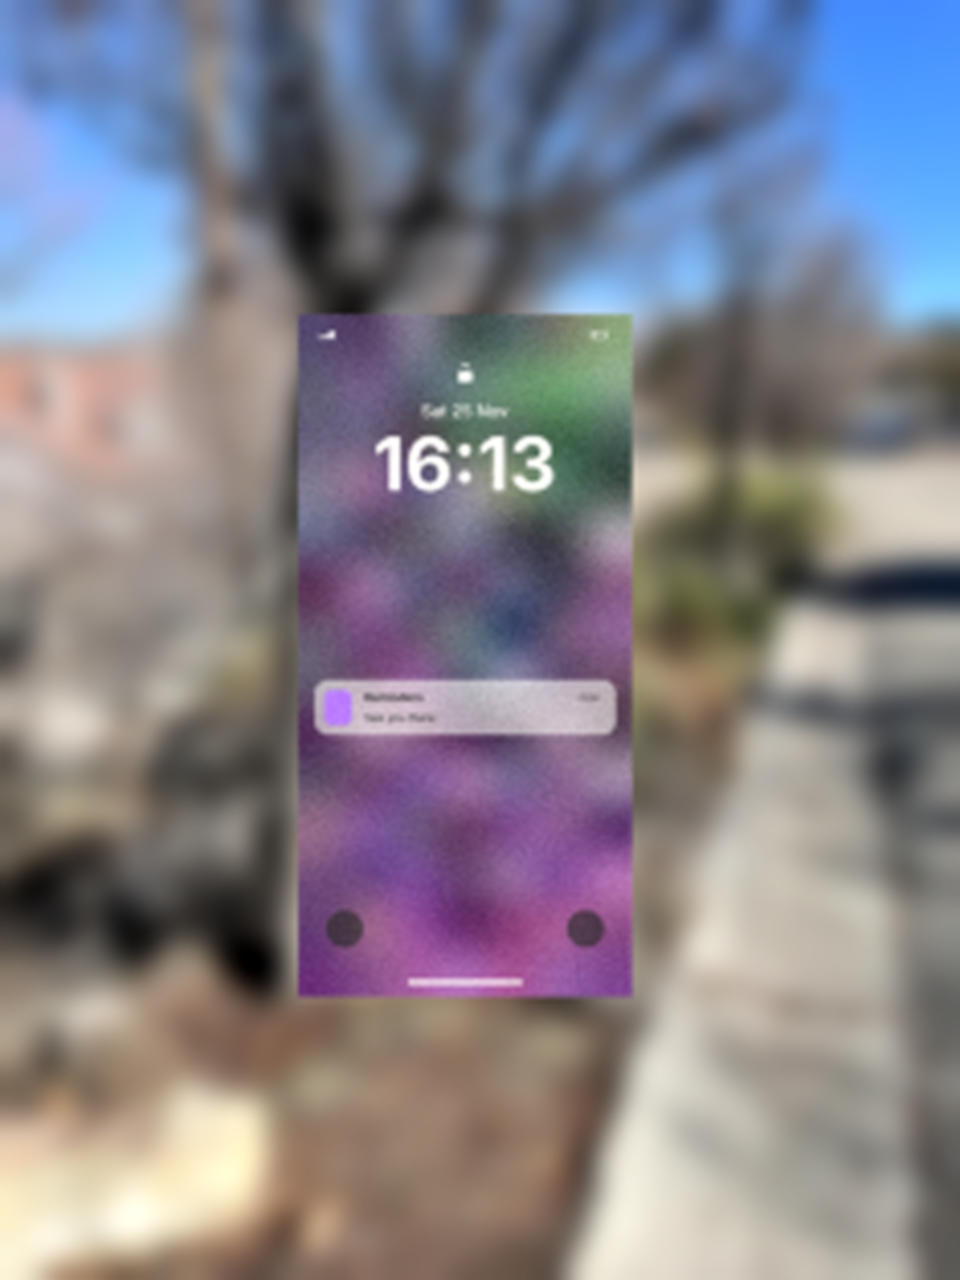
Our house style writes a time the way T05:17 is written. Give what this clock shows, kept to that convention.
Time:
T16:13
